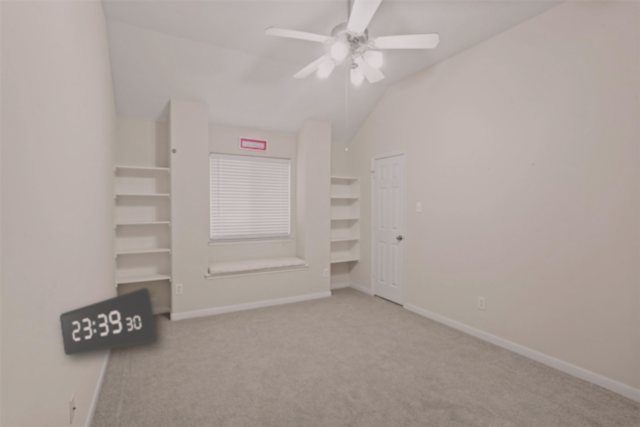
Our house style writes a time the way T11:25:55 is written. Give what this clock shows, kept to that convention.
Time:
T23:39:30
